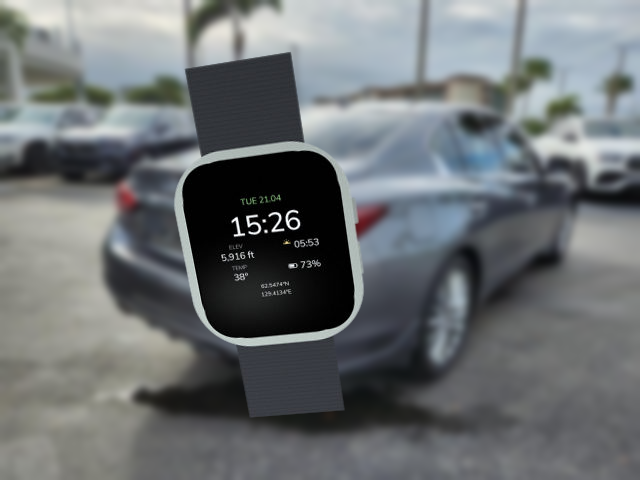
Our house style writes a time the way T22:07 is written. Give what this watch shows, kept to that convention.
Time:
T15:26
